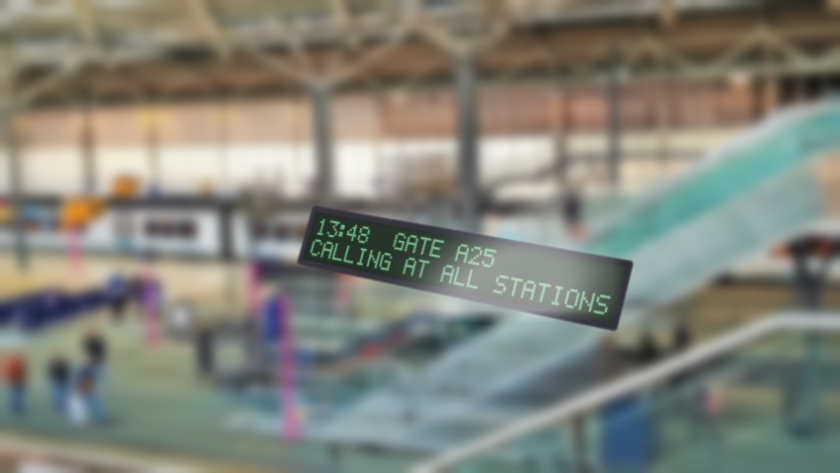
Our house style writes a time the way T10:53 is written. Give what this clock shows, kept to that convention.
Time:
T13:48
